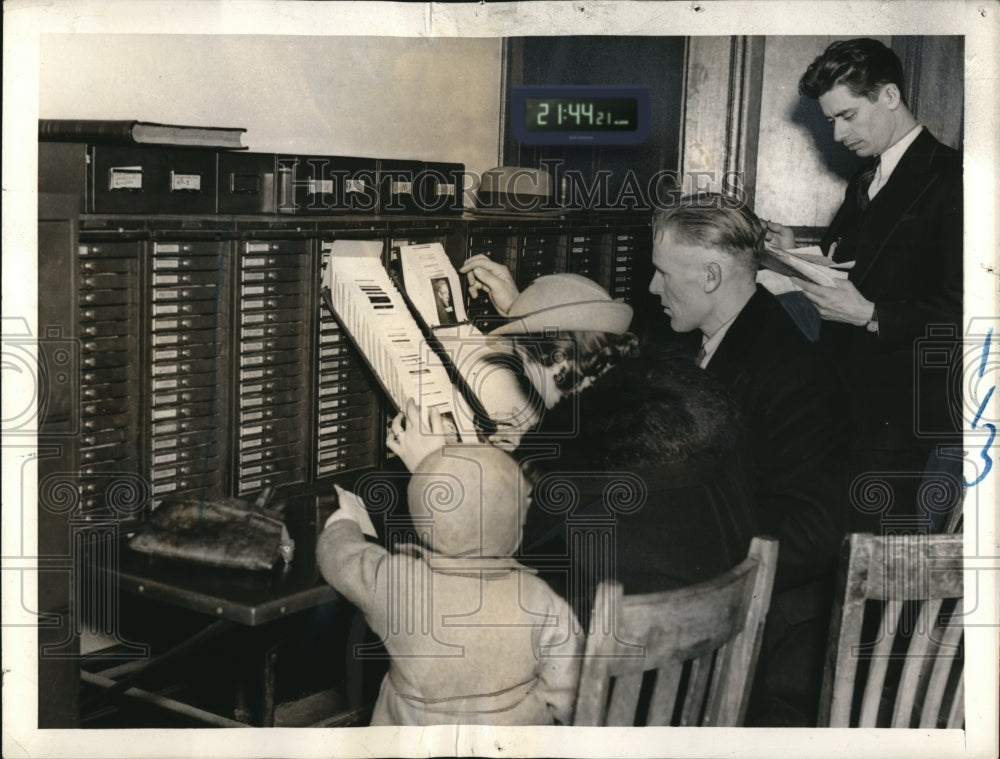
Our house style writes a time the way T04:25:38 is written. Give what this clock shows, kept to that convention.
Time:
T21:44:21
